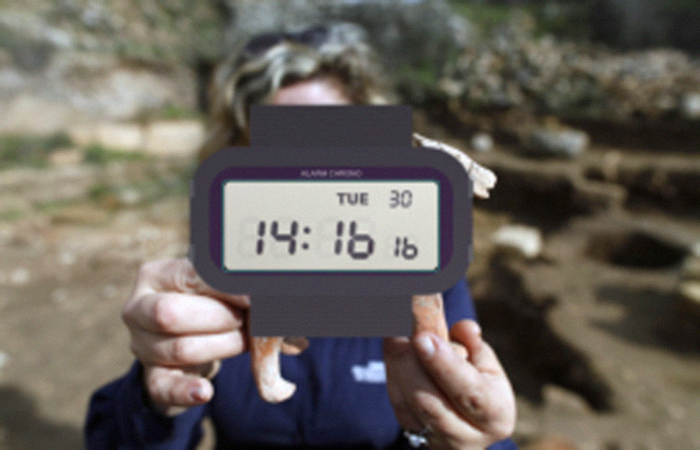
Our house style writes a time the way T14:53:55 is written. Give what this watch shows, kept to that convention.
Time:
T14:16:16
